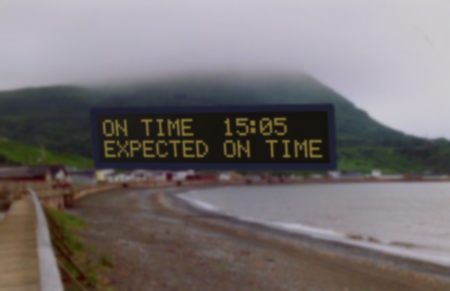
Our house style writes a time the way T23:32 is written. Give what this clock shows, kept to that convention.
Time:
T15:05
